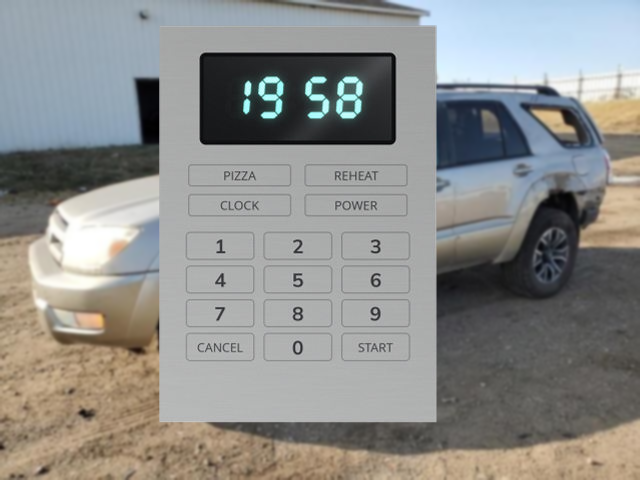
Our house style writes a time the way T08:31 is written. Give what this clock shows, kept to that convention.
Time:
T19:58
